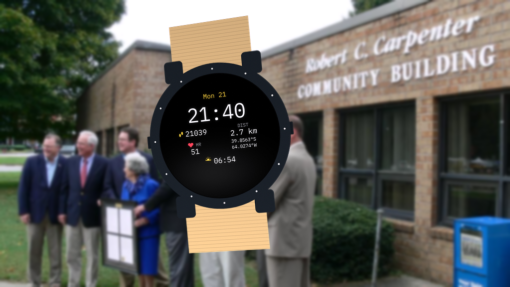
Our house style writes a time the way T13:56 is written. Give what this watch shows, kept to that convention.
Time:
T21:40
